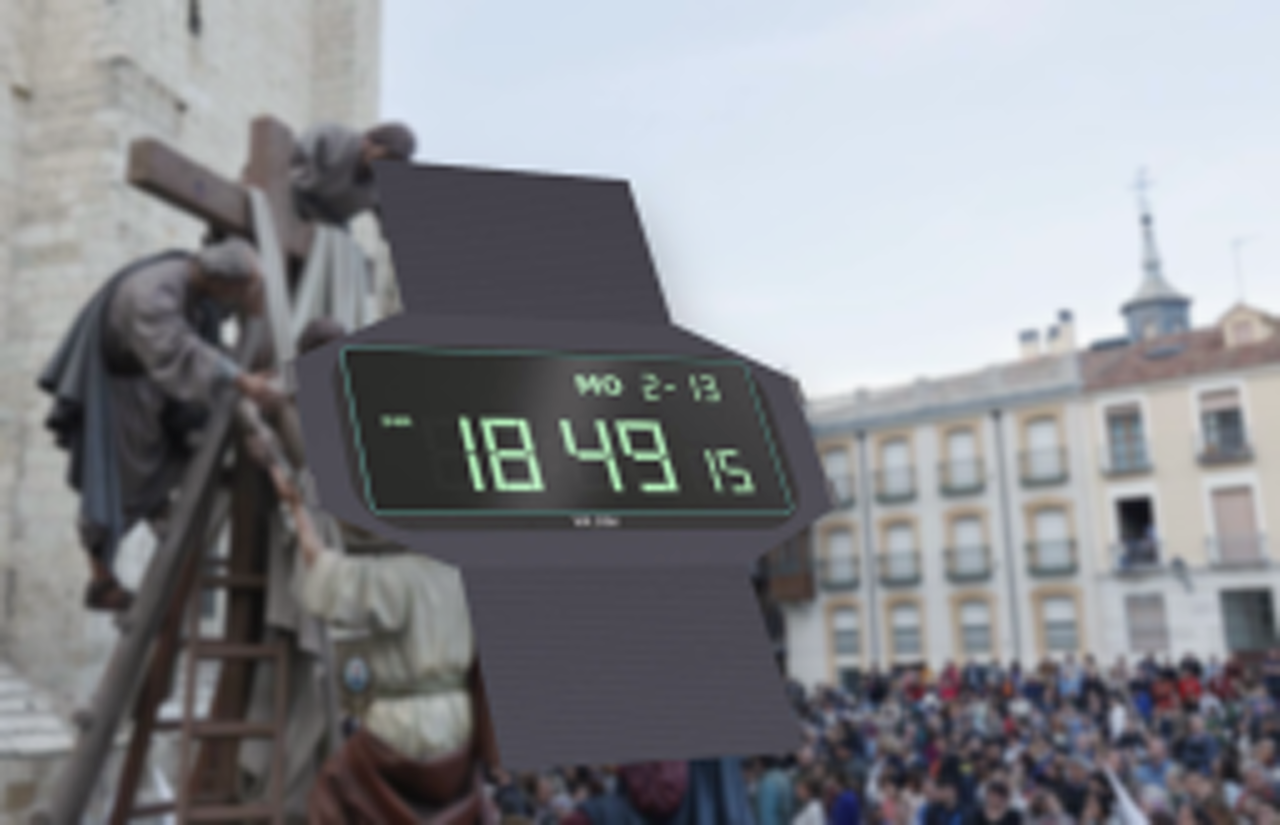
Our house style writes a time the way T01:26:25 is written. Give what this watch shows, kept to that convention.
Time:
T18:49:15
